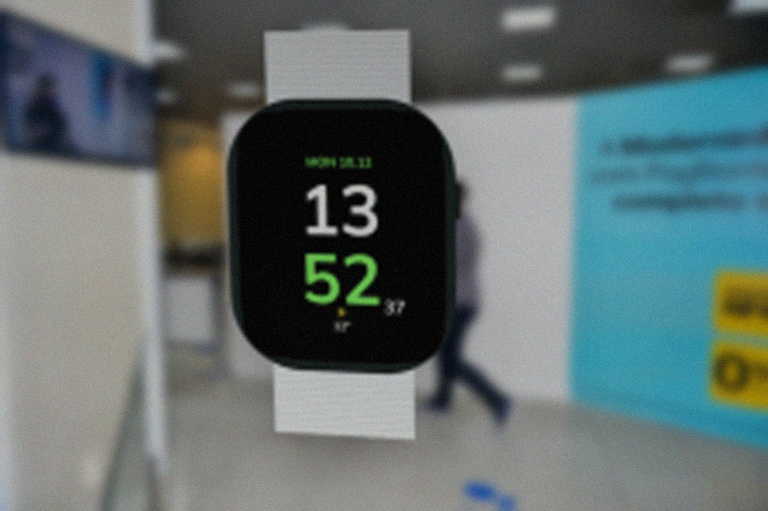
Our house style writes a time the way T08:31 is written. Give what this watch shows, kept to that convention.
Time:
T13:52
